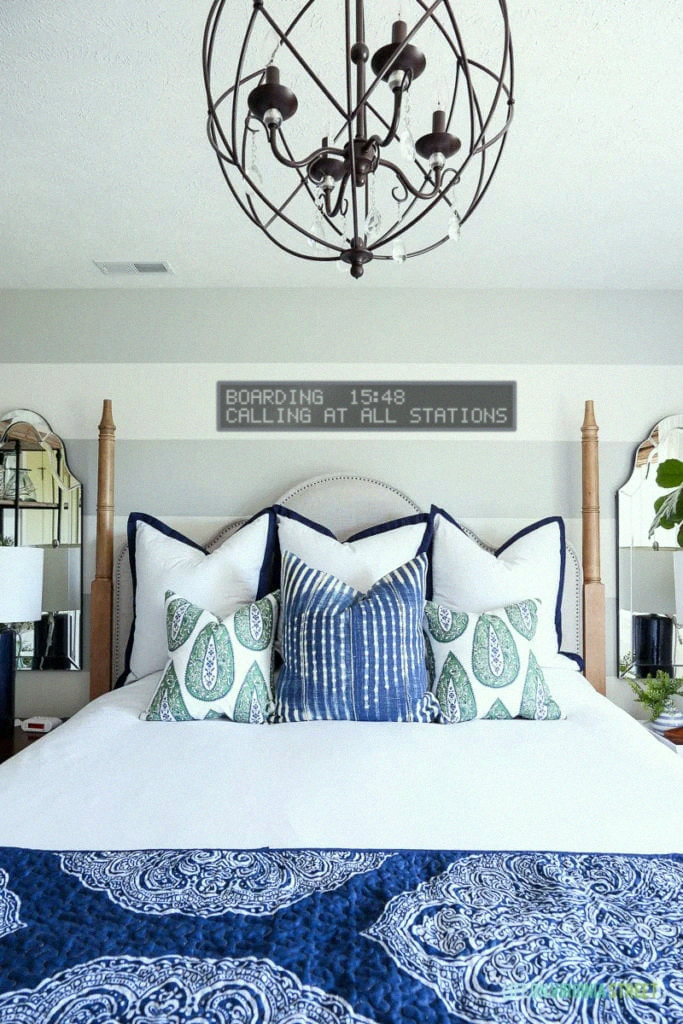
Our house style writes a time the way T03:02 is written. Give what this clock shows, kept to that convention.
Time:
T15:48
